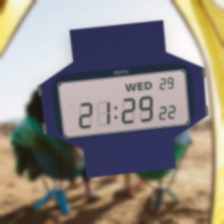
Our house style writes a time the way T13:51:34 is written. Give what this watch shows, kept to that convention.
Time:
T21:29:22
